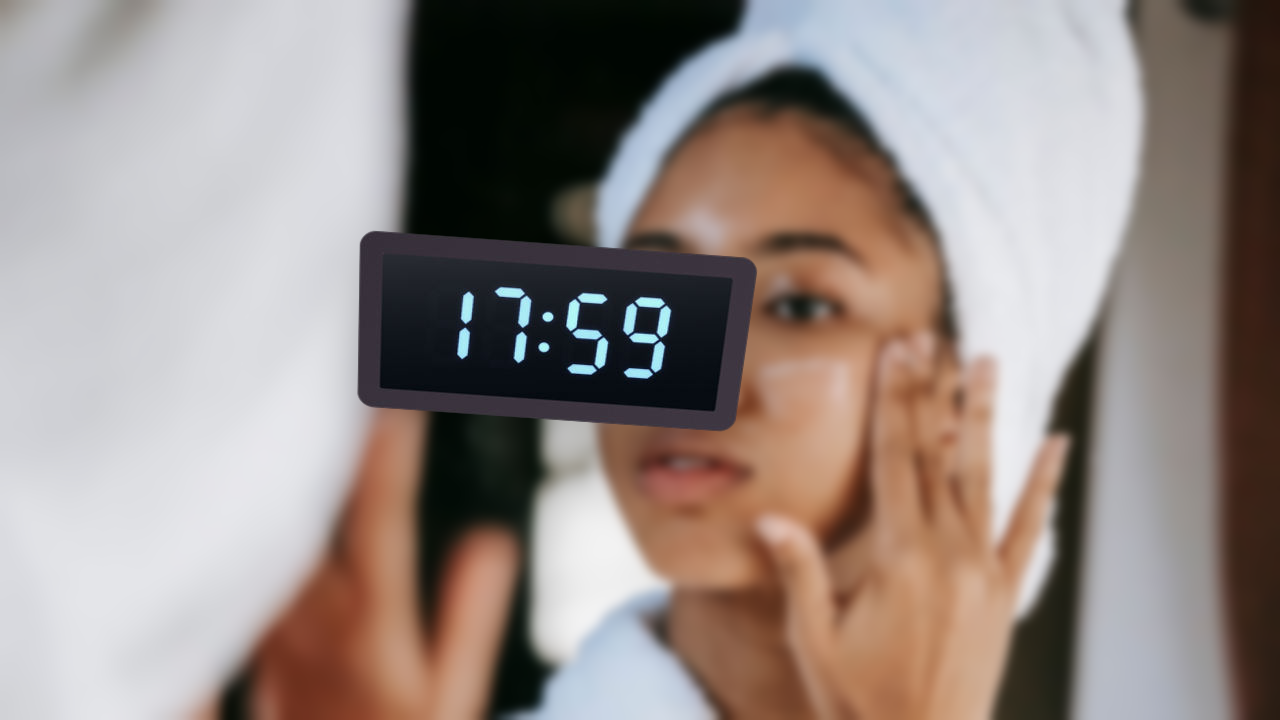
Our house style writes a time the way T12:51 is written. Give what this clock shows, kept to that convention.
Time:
T17:59
